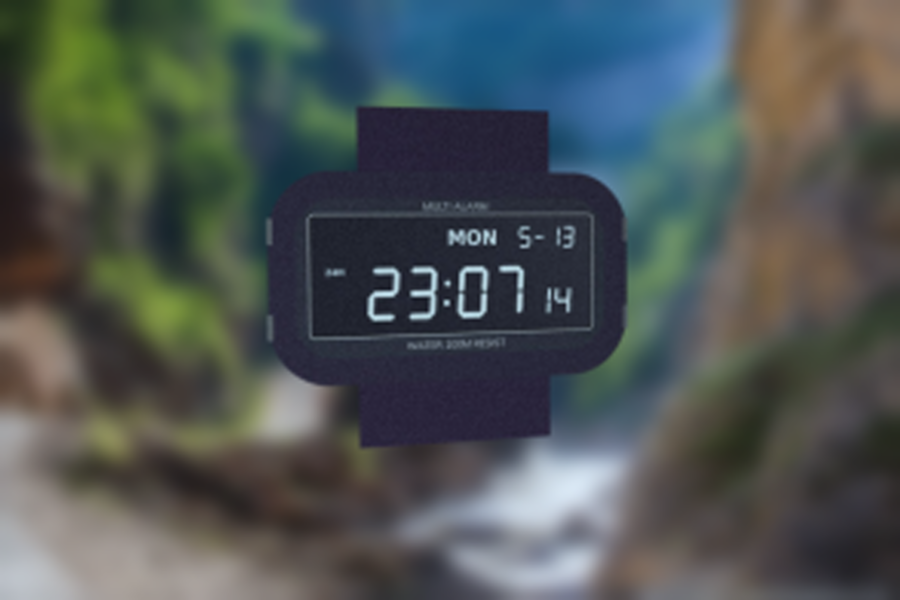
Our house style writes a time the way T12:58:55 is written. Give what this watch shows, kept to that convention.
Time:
T23:07:14
